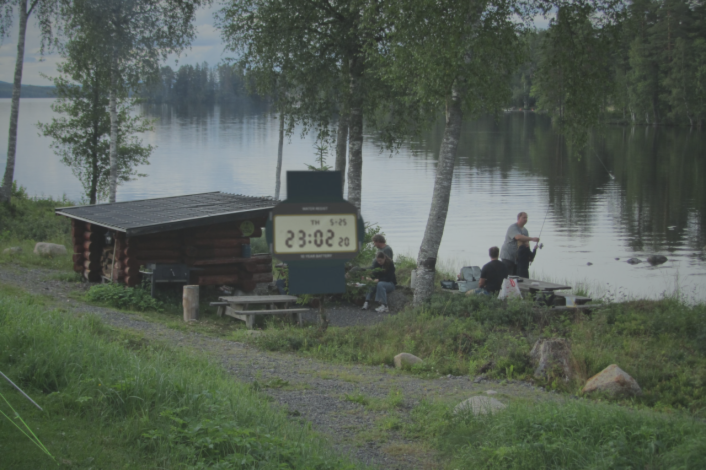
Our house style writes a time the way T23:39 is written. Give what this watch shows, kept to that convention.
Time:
T23:02
